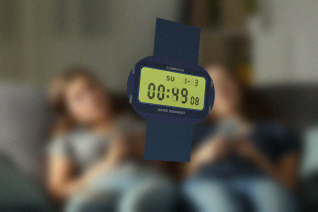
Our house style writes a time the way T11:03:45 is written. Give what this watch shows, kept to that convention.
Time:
T00:49:08
